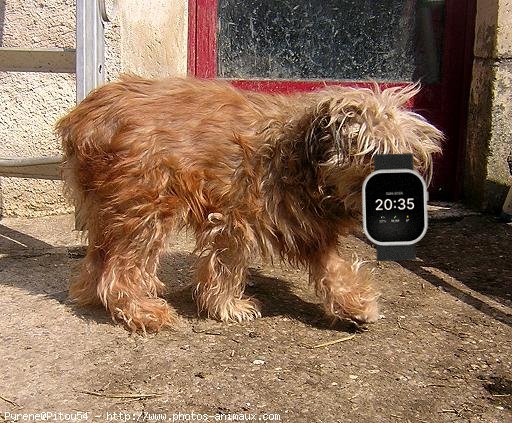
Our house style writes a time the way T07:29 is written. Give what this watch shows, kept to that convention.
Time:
T20:35
